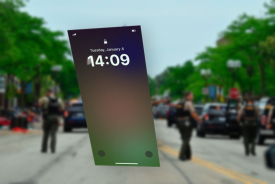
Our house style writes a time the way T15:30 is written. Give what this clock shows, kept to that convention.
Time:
T14:09
